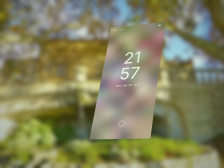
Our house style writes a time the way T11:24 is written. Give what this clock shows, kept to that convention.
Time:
T21:57
